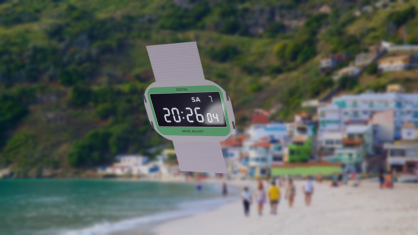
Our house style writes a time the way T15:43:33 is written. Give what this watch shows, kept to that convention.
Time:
T20:26:04
